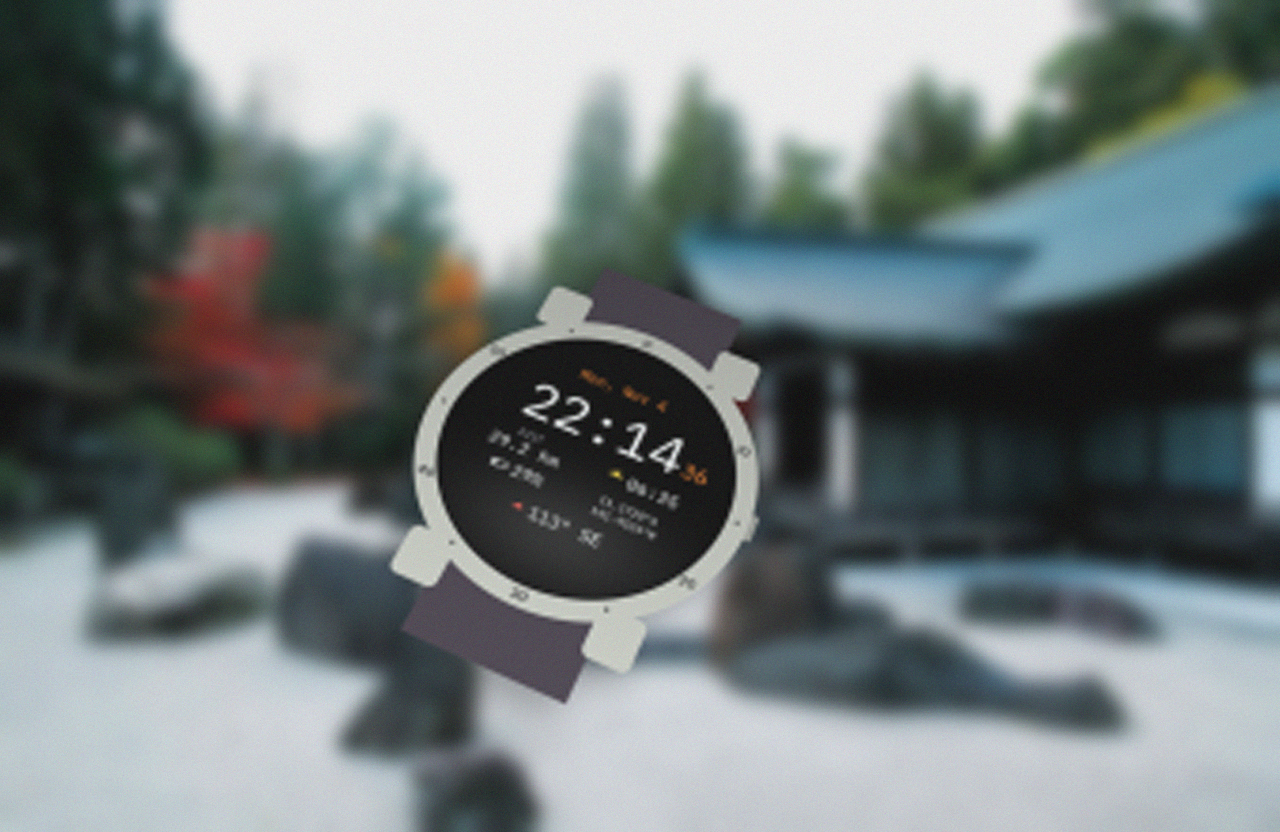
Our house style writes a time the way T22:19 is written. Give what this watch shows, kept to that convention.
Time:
T22:14
